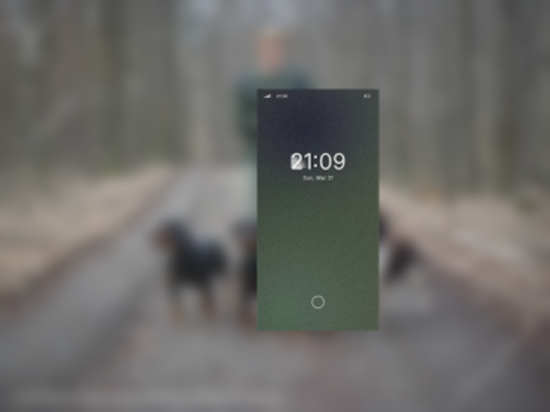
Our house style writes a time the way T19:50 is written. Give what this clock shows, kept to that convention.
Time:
T21:09
